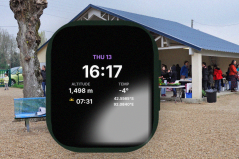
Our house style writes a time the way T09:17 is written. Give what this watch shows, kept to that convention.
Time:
T16:17
